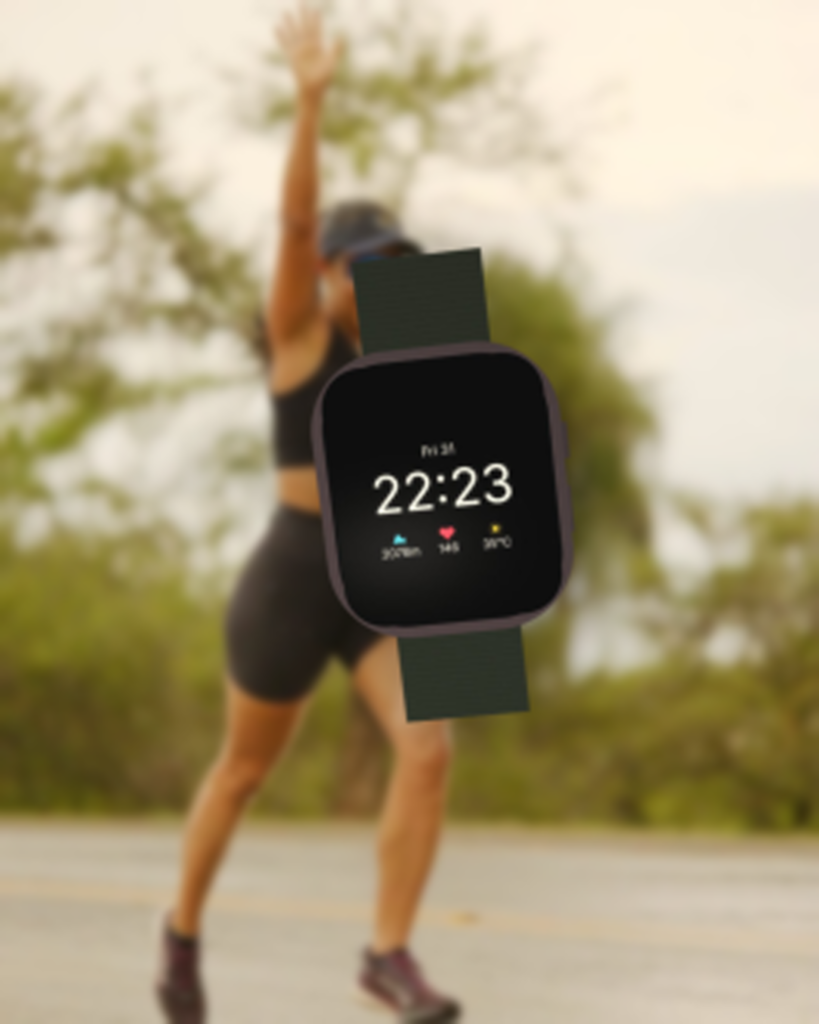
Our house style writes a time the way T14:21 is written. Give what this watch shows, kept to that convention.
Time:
T22:23
